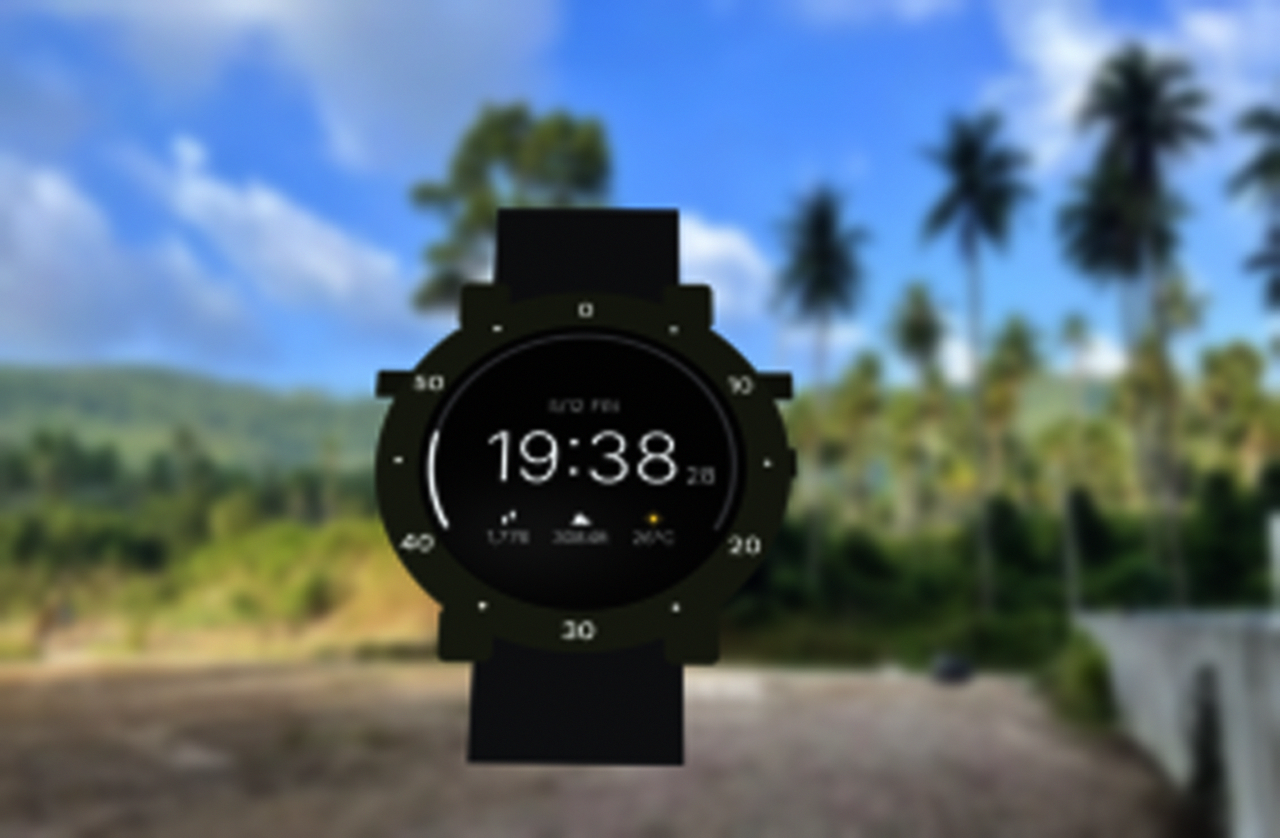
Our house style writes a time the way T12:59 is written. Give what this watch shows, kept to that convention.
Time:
T19:38
